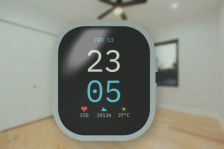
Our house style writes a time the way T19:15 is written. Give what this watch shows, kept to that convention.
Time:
T23:05
